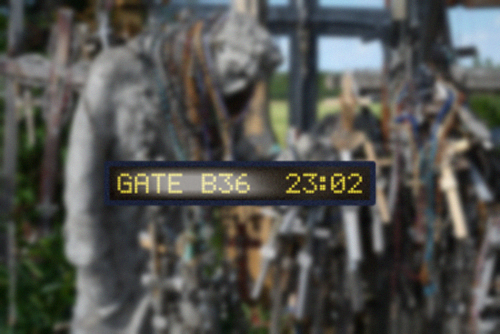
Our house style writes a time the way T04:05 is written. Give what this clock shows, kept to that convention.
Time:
T23:02
